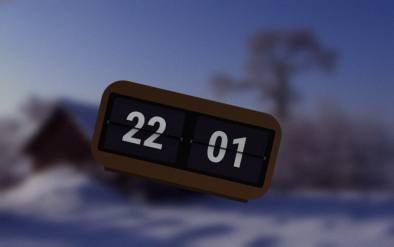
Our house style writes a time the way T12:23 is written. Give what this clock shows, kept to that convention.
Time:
T22:01
